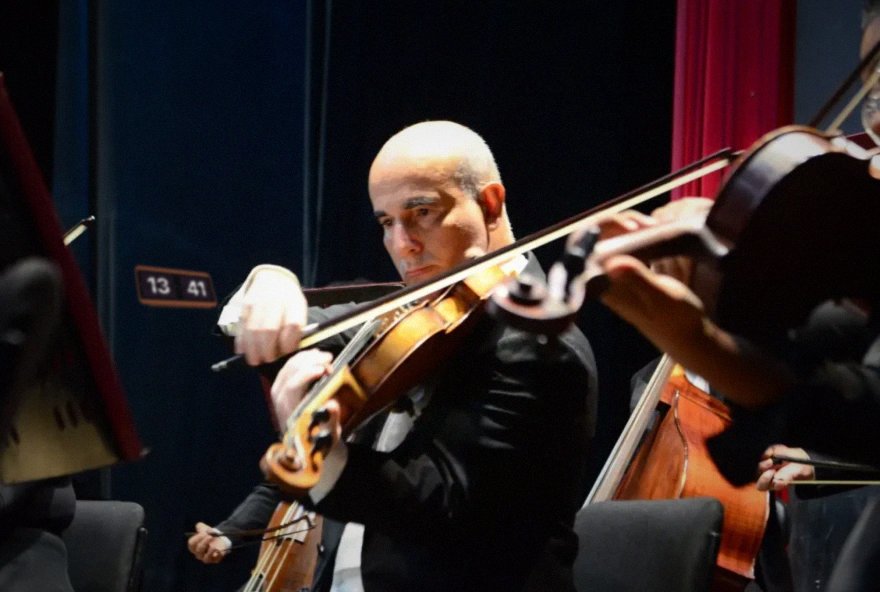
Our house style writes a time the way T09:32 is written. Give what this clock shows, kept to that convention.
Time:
T13:41
